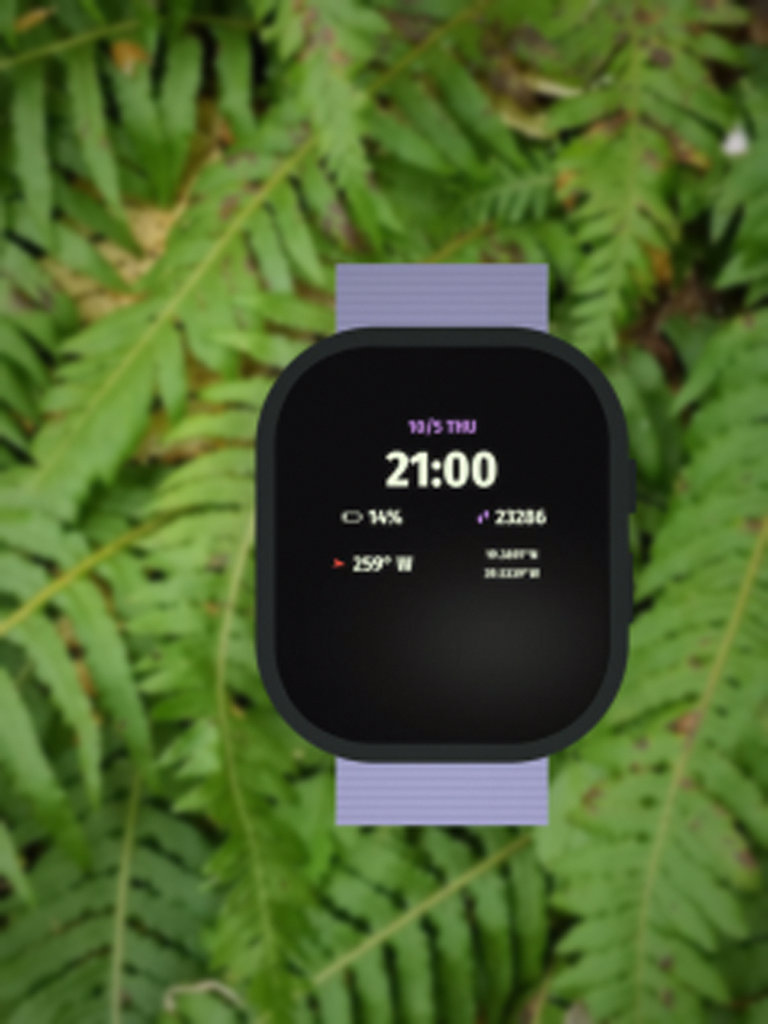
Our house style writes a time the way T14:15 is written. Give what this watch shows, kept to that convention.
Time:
T21:00
